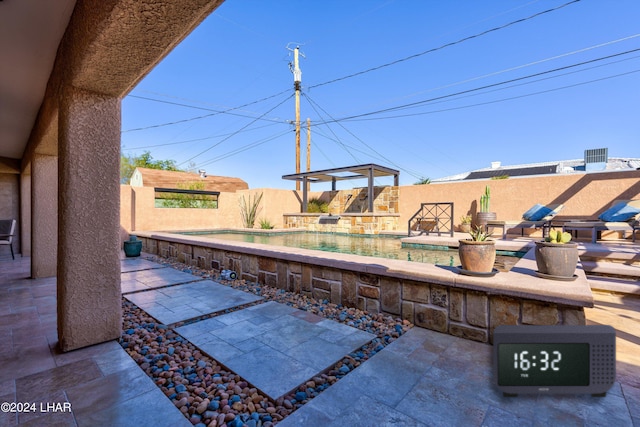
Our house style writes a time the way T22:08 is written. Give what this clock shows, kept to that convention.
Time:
T16:32
